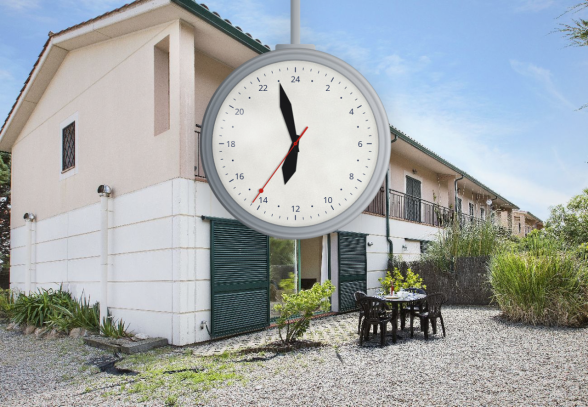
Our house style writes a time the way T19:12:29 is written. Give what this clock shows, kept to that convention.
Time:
T12:57:36
